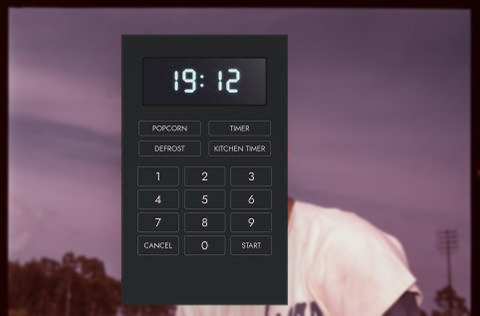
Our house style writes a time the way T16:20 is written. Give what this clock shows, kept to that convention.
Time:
T19:12
